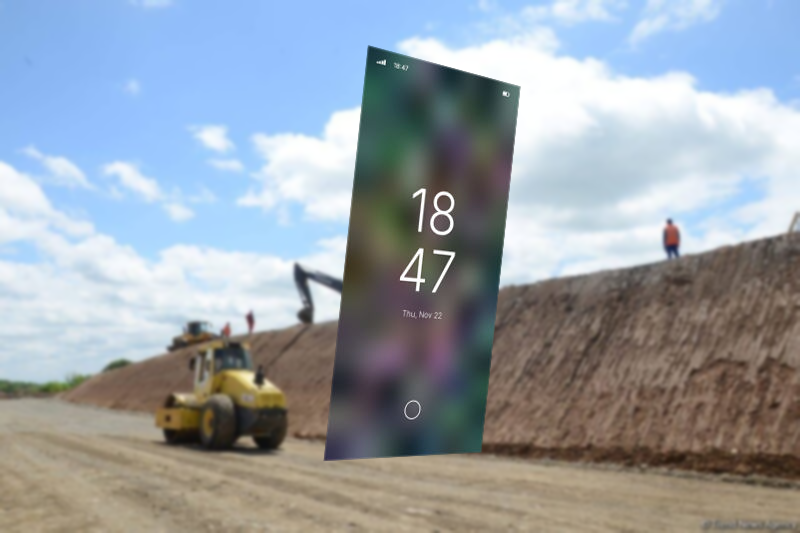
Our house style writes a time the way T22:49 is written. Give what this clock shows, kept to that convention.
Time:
T18:47
